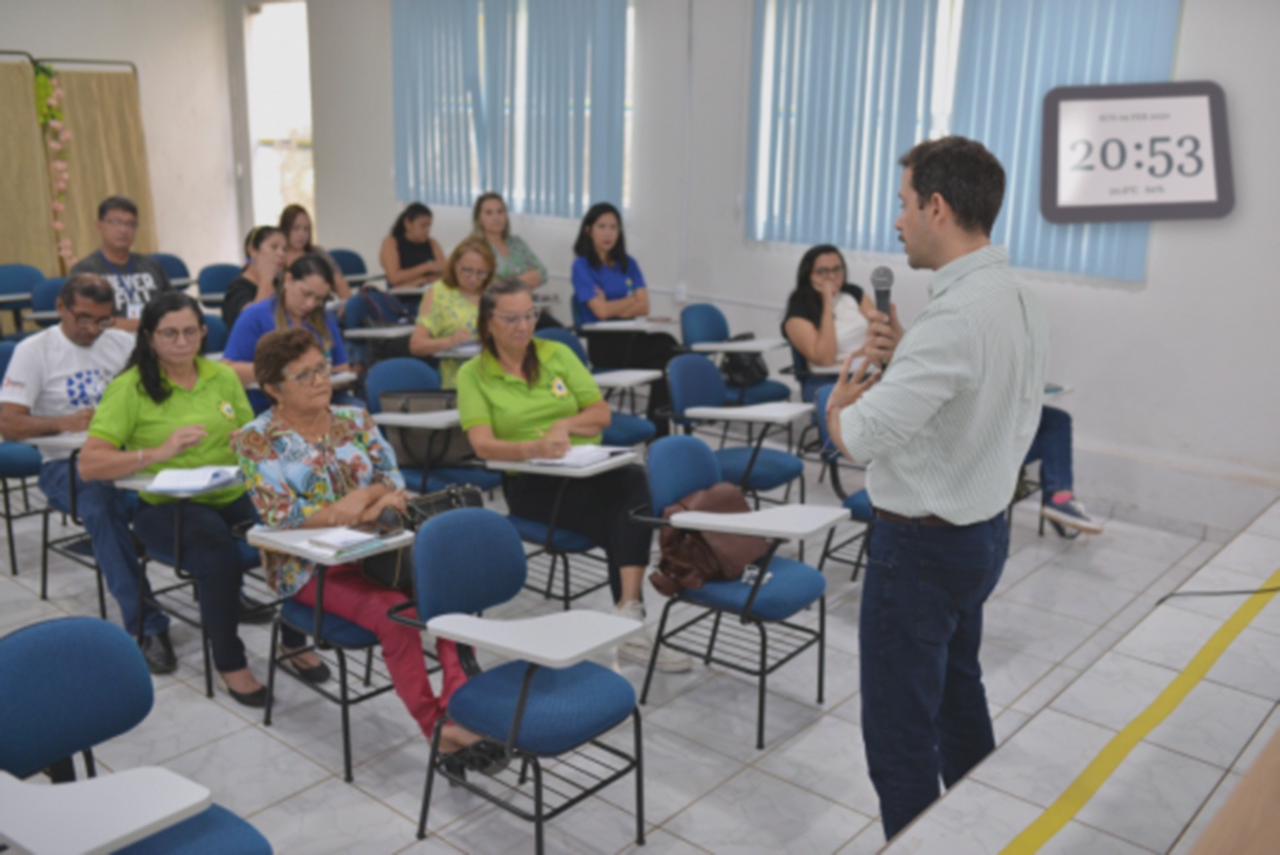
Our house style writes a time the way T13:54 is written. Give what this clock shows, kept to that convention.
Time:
T20:53
